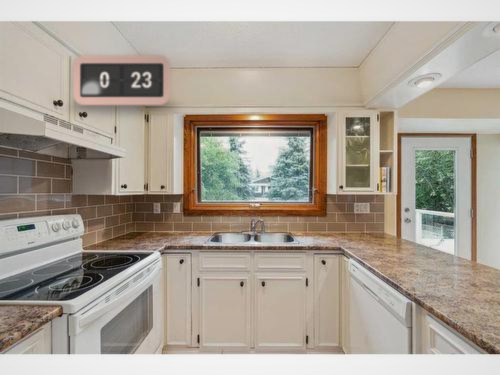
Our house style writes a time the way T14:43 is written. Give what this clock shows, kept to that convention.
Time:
T00:23
